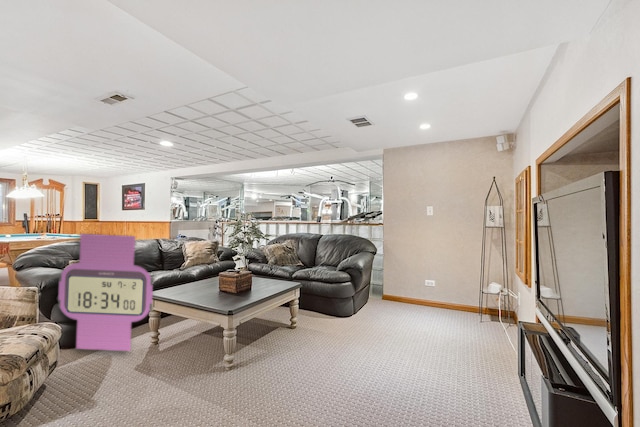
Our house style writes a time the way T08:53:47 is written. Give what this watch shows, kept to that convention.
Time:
T18:34:00
